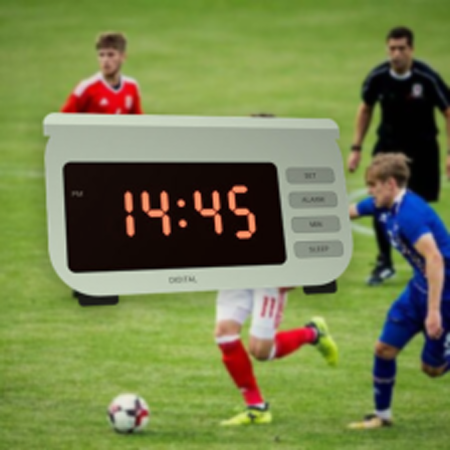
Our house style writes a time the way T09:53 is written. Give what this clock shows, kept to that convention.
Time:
T14:45
